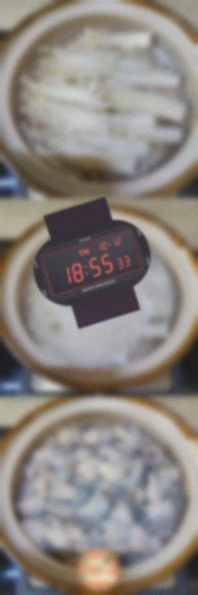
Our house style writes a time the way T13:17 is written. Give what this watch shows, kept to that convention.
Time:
T18:55
